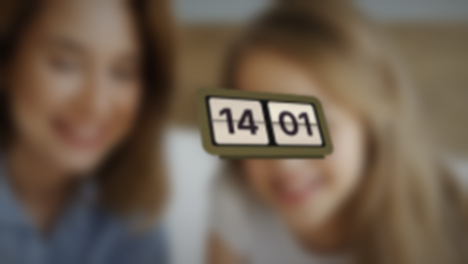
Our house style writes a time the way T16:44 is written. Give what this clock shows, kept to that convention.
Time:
T14:01
